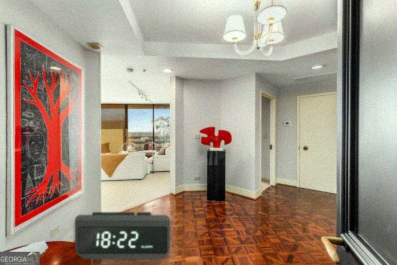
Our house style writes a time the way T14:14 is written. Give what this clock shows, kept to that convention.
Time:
T18:22
